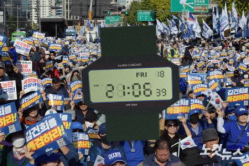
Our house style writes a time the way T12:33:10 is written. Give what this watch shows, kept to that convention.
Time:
T21:06:39
